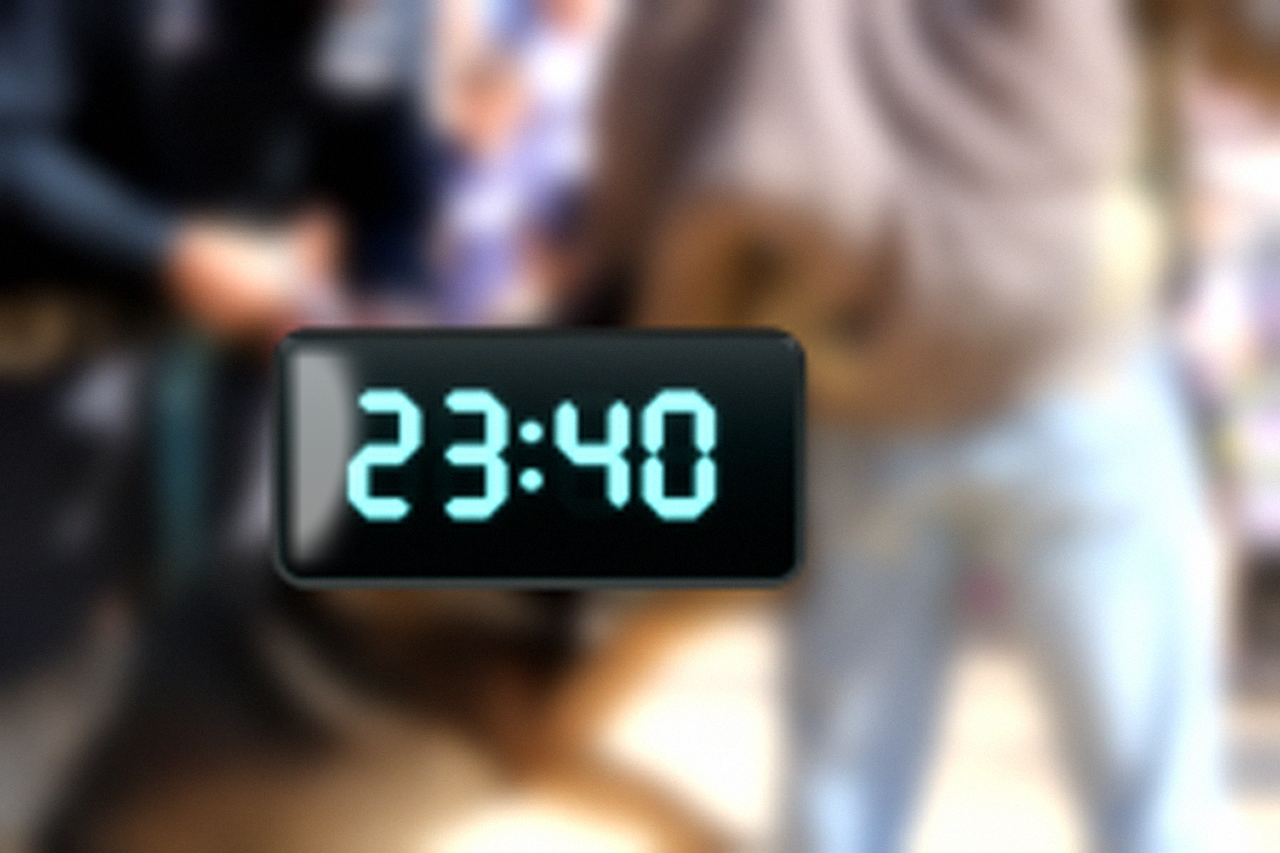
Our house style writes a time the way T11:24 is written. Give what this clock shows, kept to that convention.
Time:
T23:40
